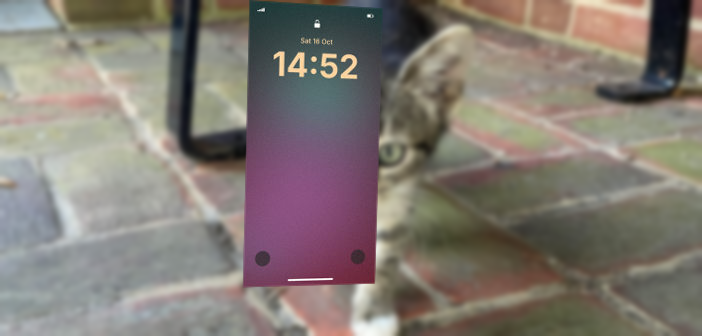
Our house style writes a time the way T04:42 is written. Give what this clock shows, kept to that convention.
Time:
T14:52
